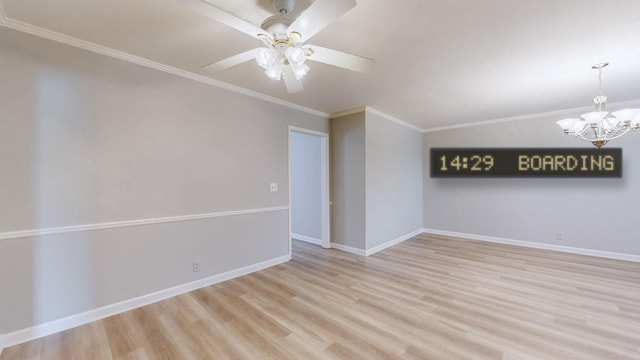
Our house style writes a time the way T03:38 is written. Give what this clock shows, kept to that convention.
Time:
T14:29
